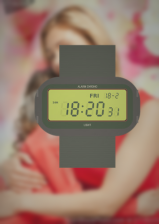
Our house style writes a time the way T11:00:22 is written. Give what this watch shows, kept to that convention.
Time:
T18:20:31
